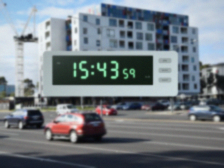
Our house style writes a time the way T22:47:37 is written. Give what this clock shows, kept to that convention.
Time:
T15:43:59
